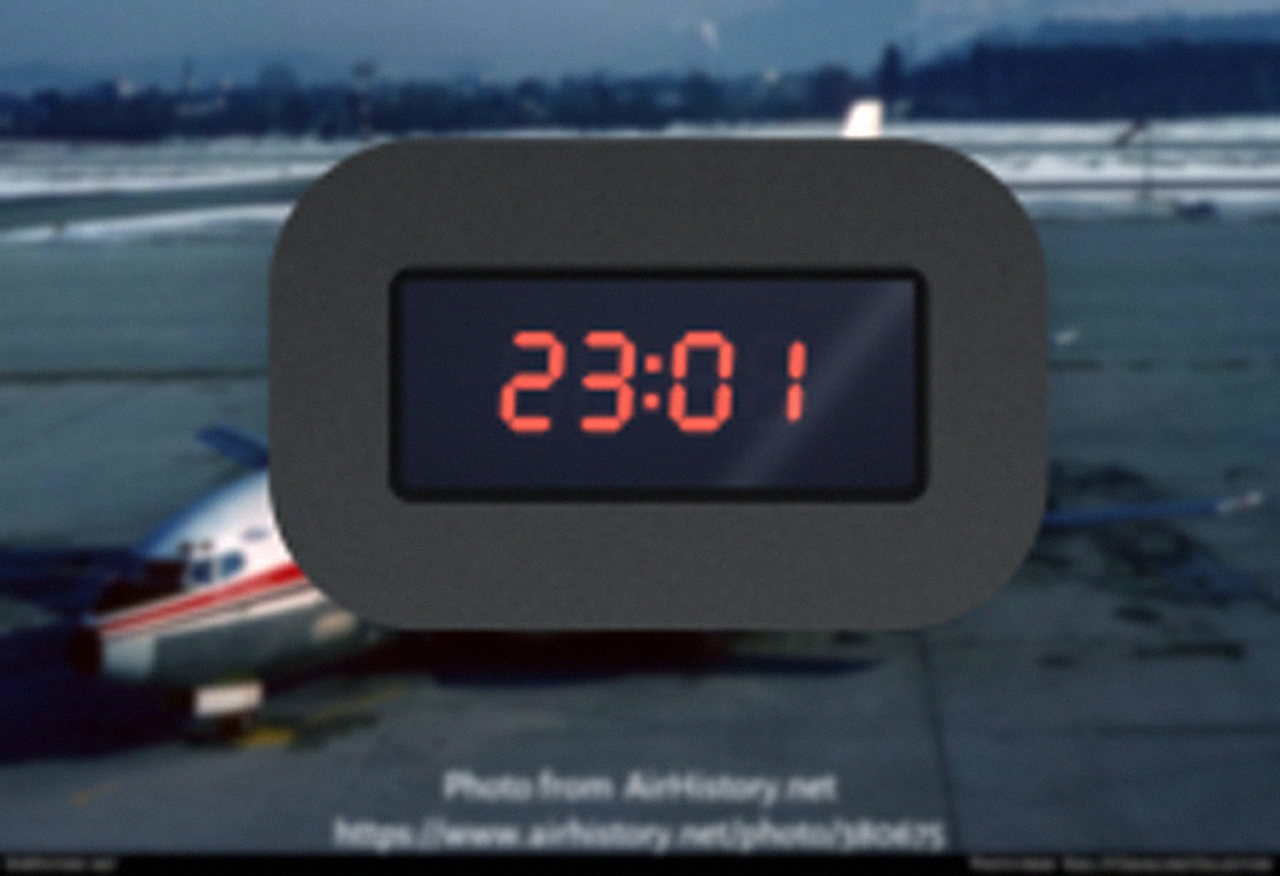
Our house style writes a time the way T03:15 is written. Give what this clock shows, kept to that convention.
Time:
T23:01
